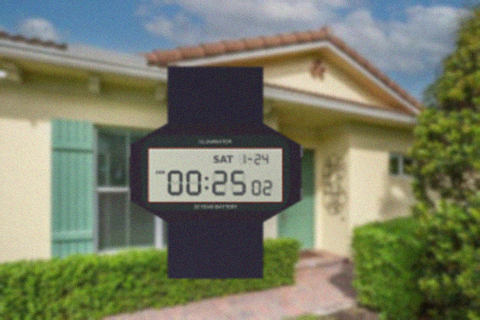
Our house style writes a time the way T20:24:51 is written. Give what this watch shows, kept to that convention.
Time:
T00:25:02
